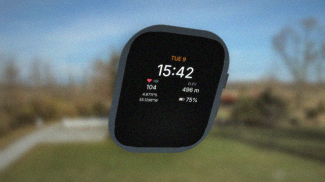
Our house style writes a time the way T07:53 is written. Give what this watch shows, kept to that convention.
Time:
T15:42
